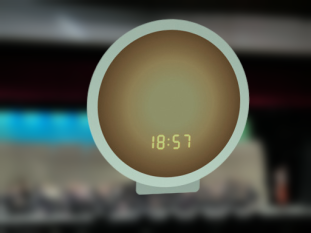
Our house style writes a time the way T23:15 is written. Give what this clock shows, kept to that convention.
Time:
T18:57
